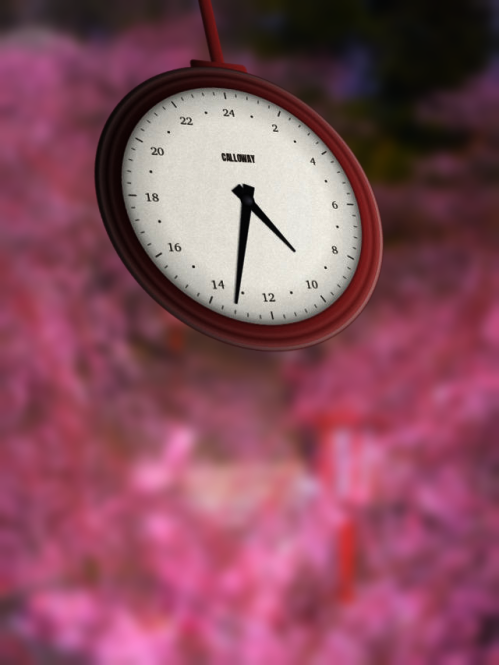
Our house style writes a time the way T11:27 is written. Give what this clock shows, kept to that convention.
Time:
T09:33
